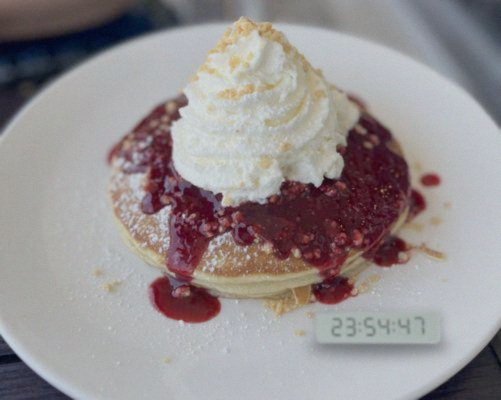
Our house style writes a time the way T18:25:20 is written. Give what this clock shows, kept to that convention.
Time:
T23:54:47
